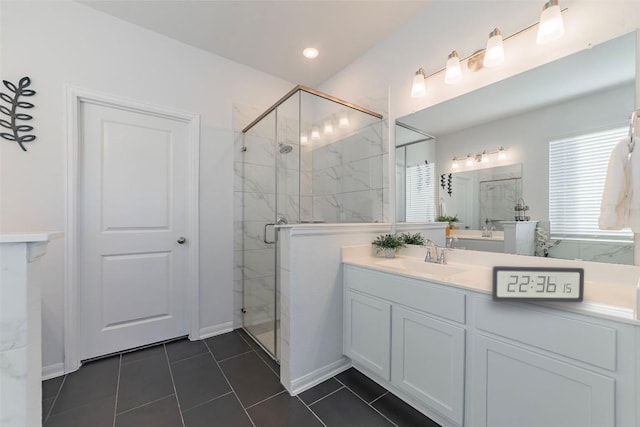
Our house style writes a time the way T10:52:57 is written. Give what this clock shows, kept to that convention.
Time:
T22:36:15
